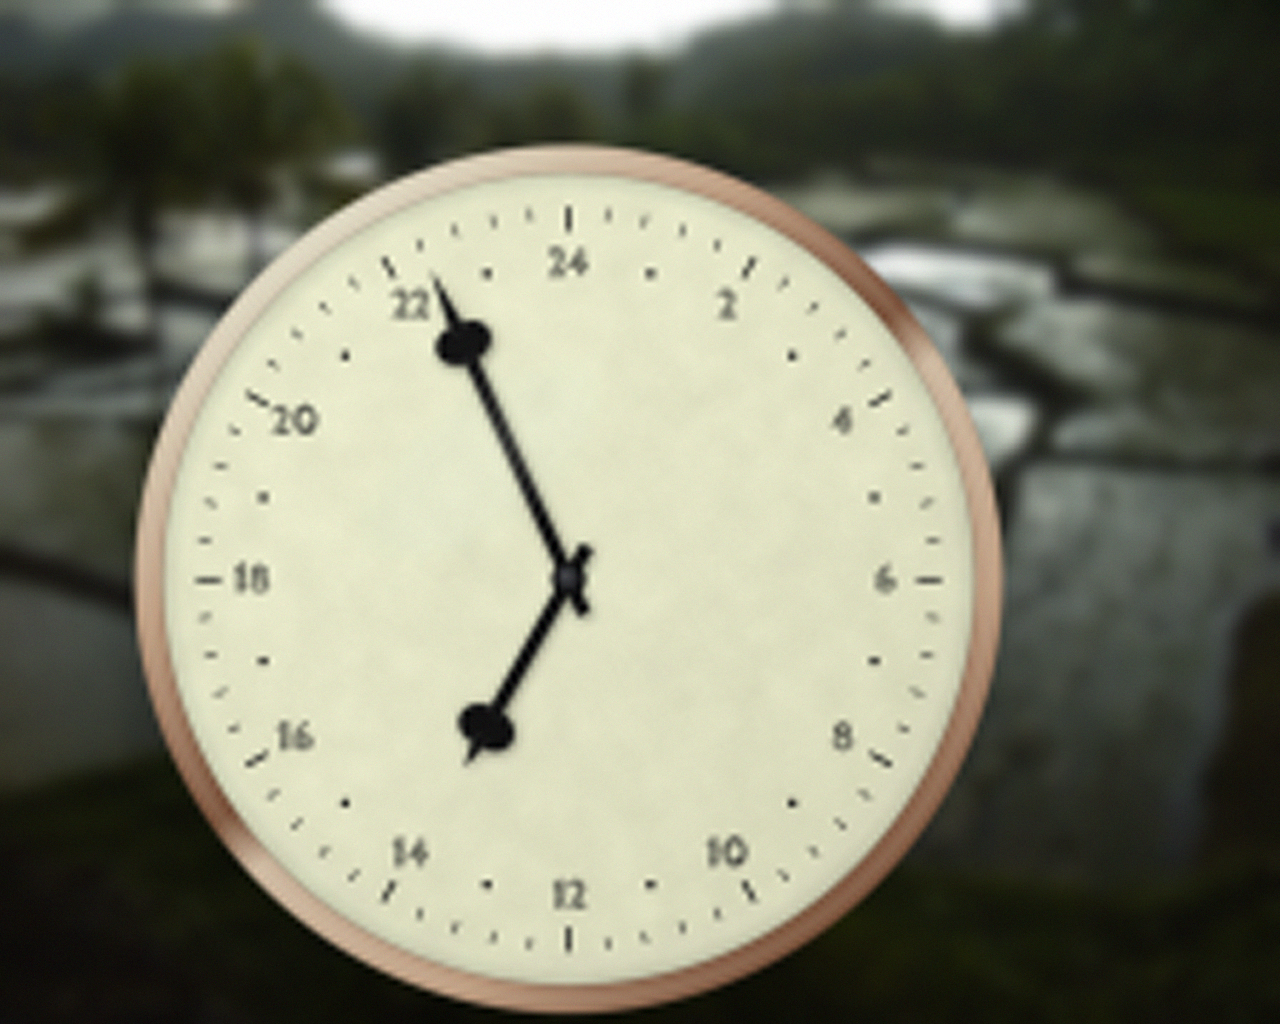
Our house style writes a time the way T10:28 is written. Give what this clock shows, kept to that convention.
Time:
T13:56
